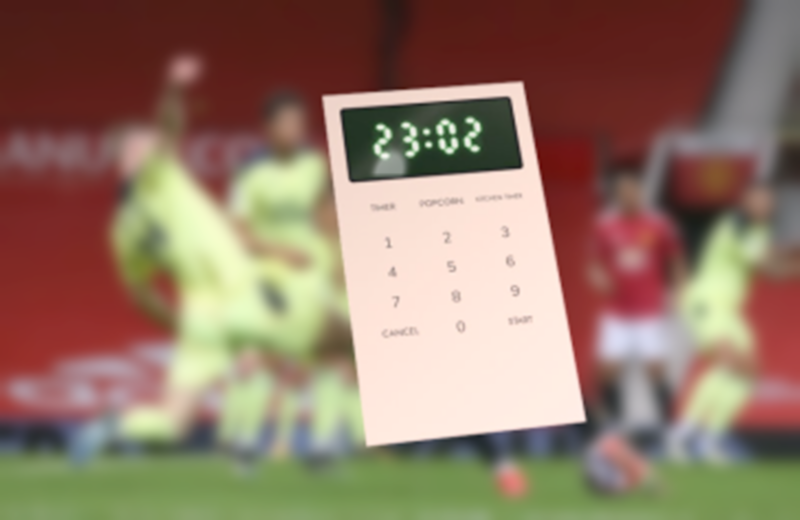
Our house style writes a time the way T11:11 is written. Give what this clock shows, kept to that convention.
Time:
T23:02
